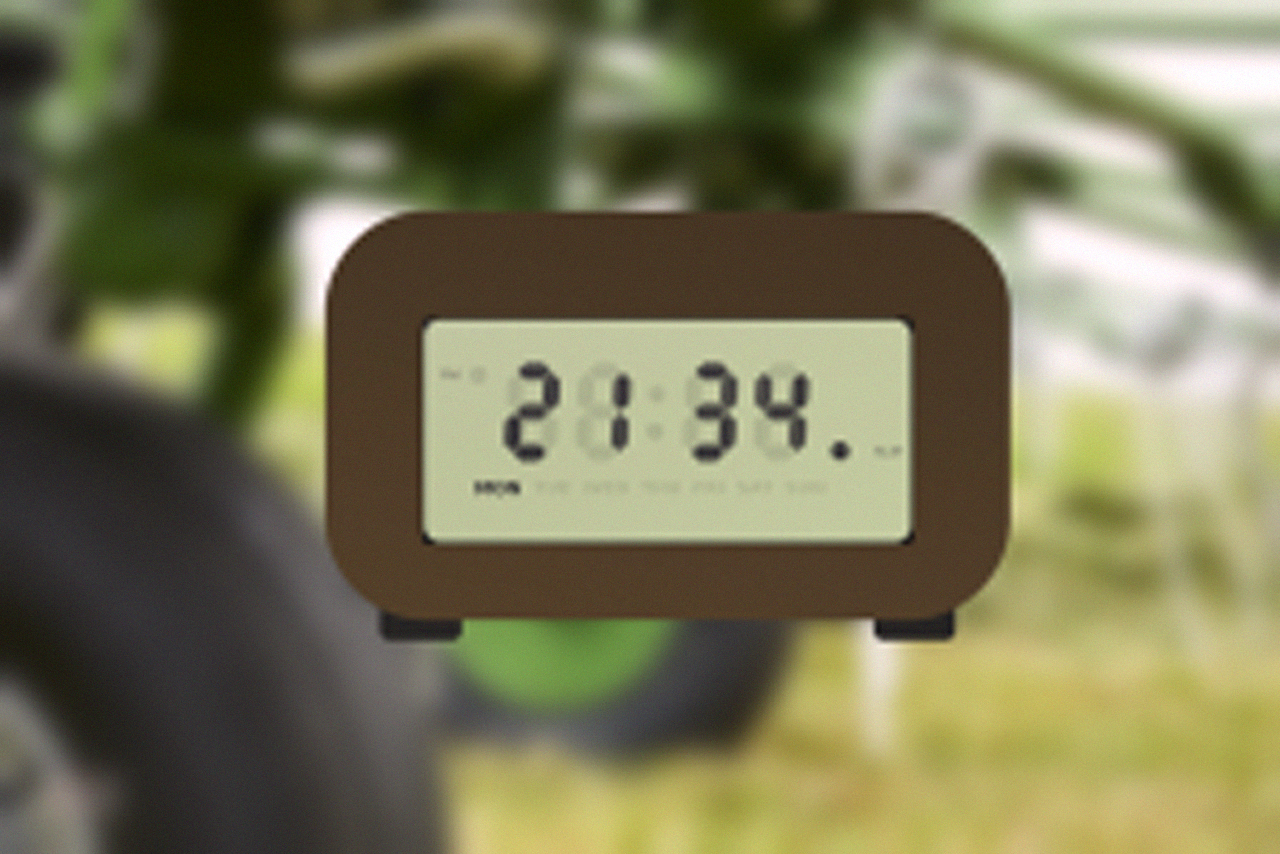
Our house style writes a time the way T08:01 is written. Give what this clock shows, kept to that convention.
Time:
T21:34
